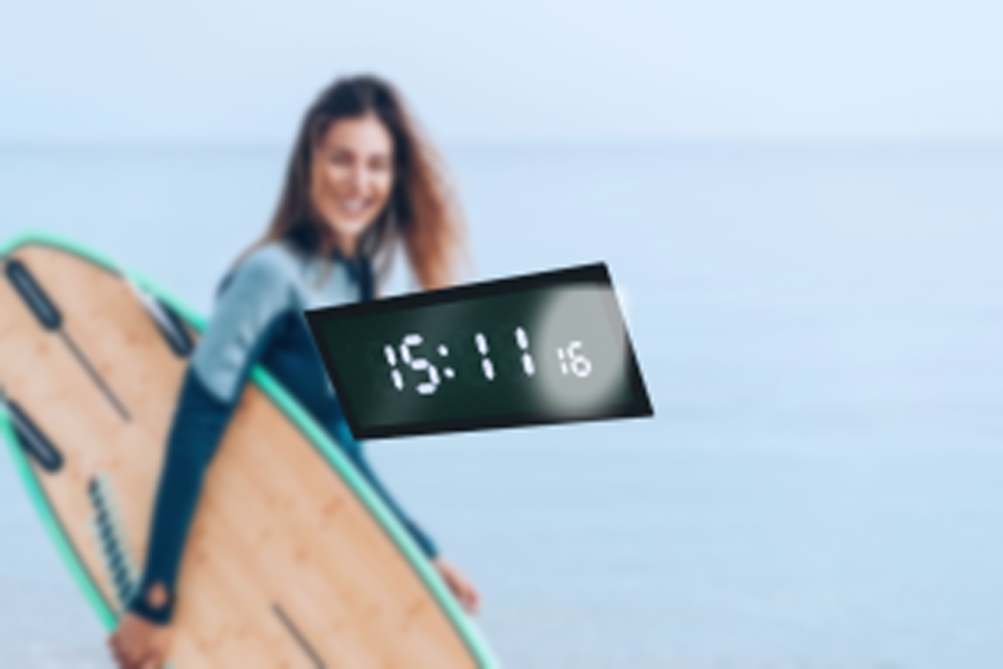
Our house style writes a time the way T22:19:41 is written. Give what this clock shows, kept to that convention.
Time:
T15:11:16
